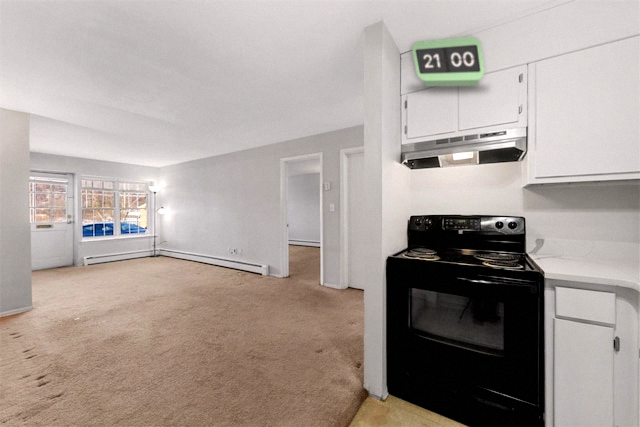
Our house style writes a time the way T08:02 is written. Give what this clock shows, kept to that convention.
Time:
T21:00
